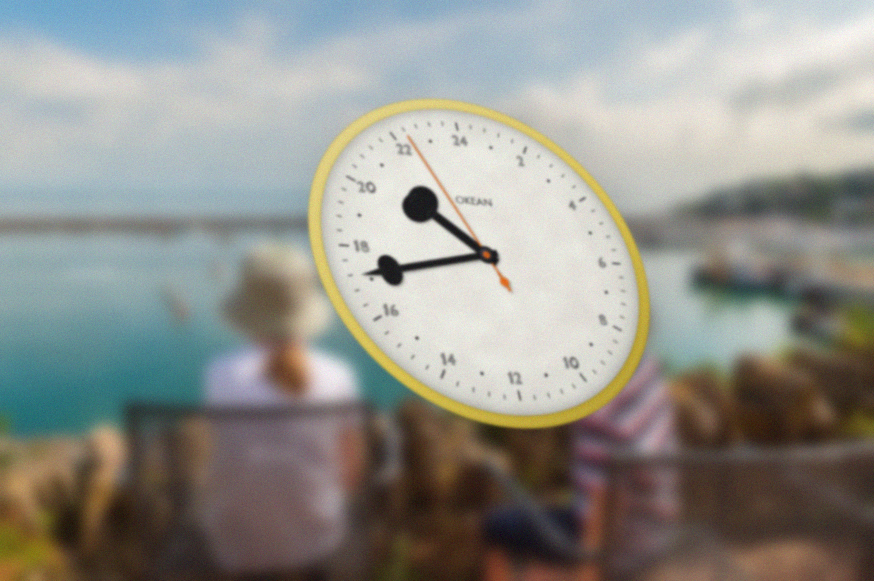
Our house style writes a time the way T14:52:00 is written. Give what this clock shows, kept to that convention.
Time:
T20:42:56
